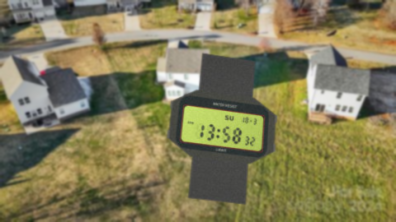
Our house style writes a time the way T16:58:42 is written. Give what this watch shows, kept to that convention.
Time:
T13:58:32
